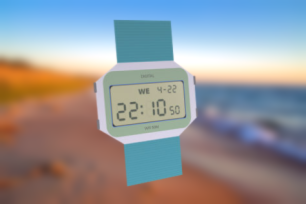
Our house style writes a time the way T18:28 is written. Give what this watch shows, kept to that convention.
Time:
T22:10
